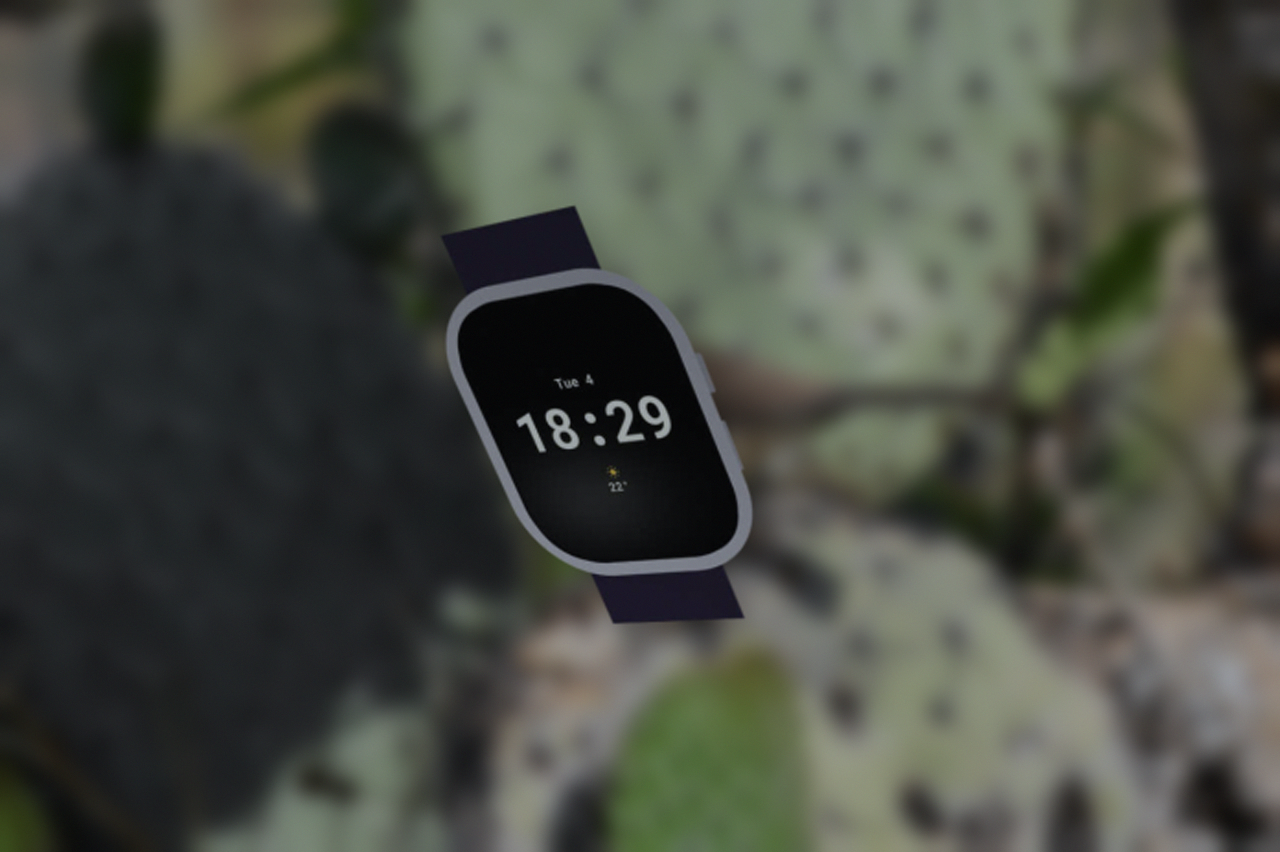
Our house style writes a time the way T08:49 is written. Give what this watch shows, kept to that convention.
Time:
T18:29
